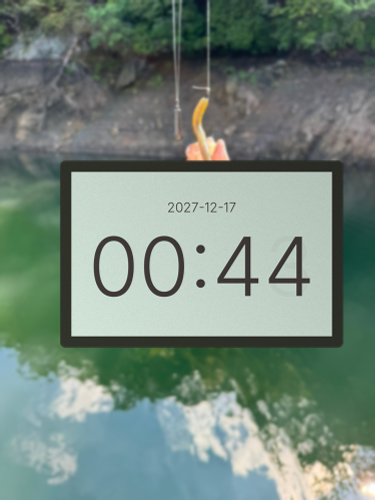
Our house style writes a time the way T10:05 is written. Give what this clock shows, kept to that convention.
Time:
T00:44
